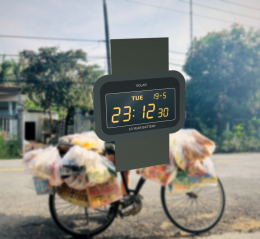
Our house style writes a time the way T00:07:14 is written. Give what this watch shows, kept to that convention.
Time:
T23:12:30
